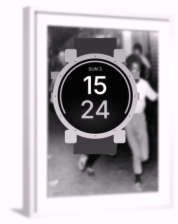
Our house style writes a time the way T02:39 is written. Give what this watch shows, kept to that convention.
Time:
T15:24
